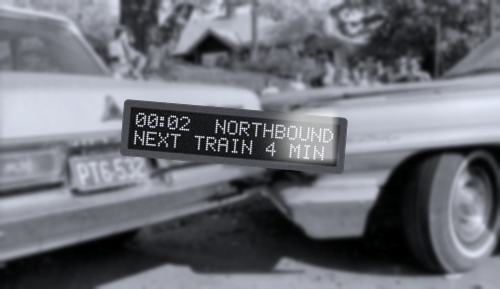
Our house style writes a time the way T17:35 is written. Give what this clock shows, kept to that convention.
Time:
T00:02
